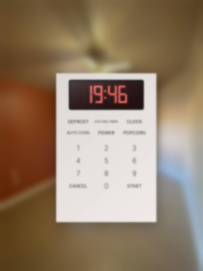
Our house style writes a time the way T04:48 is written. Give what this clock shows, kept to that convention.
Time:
T19:46
